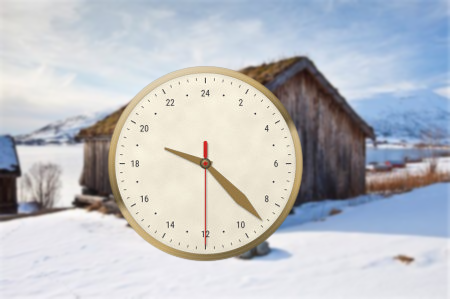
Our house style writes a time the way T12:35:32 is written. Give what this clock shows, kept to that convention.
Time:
T19:22:30
